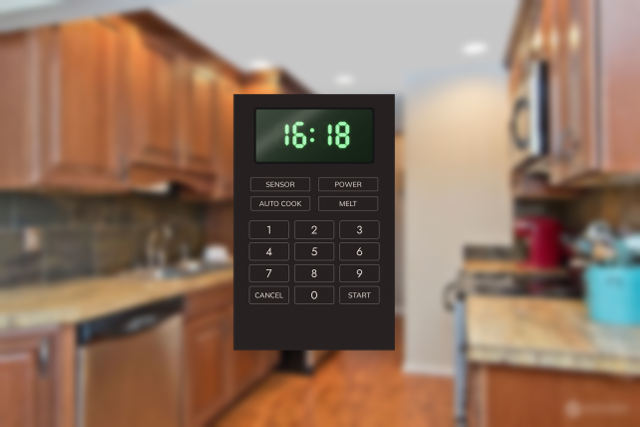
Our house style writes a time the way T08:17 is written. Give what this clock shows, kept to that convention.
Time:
T16:18
